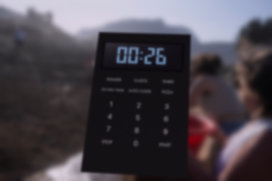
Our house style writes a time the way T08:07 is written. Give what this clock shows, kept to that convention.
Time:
T00:26
